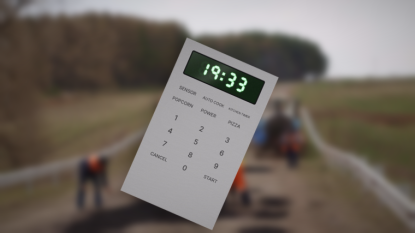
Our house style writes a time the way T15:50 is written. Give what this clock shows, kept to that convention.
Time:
T19:33
